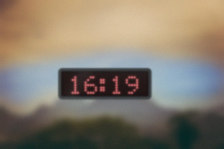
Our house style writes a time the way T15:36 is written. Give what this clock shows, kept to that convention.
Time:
T16:19
